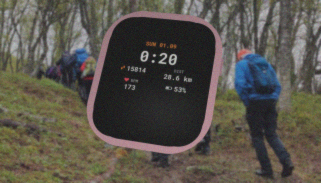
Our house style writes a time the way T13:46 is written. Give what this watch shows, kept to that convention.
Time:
T00:20
